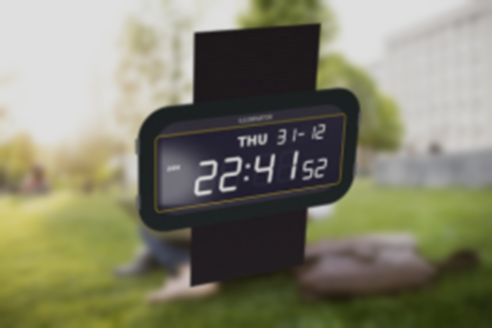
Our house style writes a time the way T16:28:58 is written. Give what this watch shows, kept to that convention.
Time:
T22:41:52
